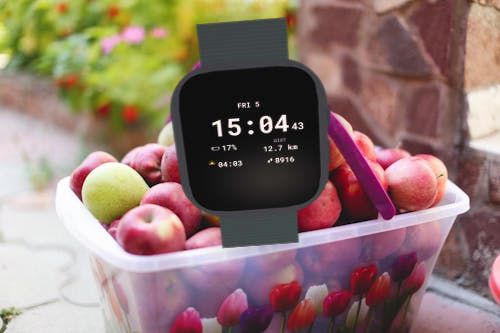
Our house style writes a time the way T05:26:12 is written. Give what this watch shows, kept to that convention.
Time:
T15:04:43
